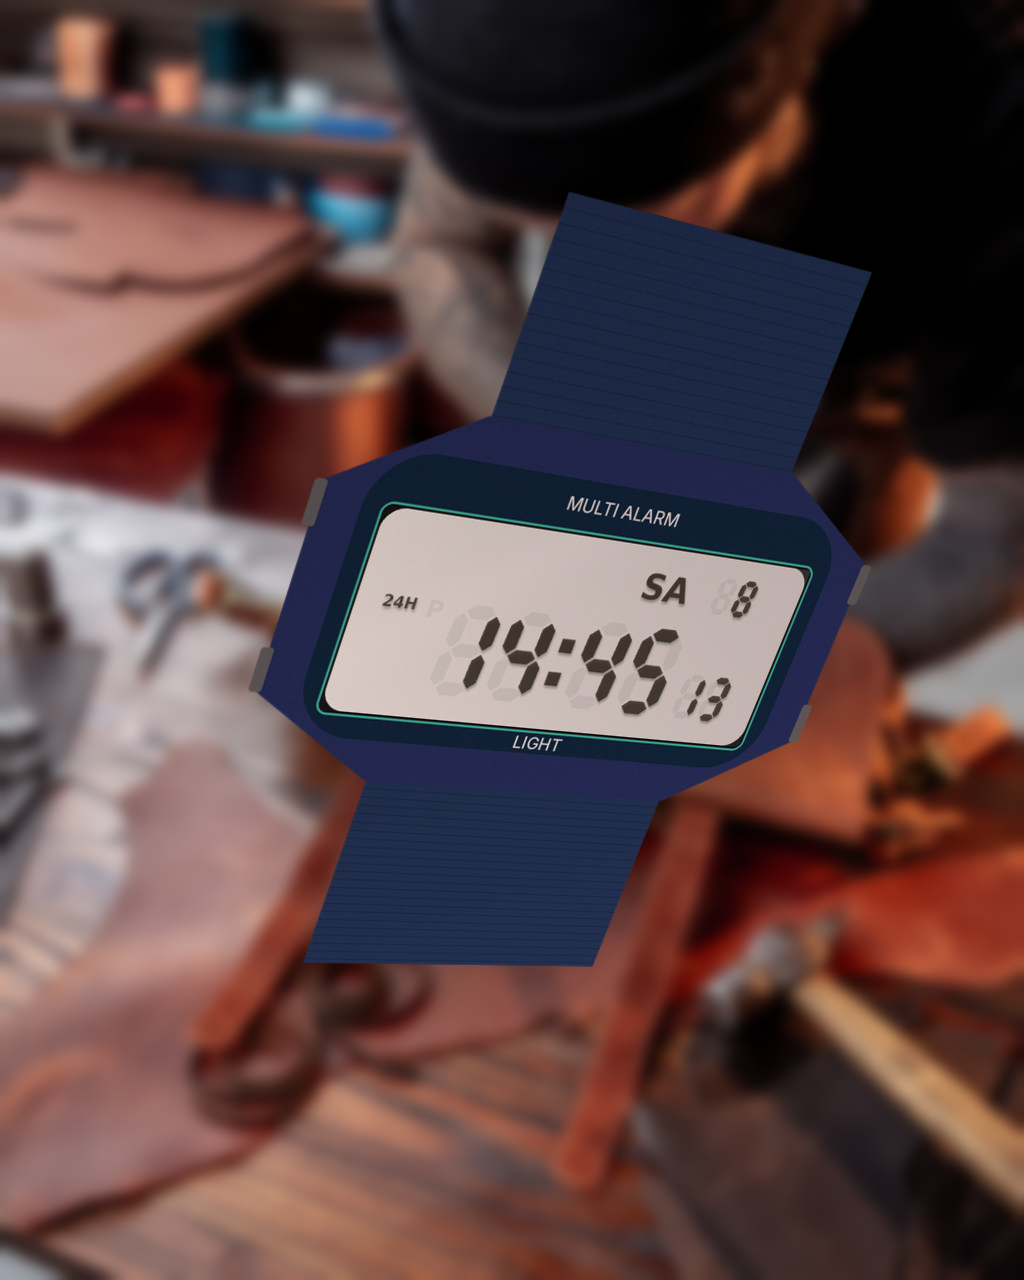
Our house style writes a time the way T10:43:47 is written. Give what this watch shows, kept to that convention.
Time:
T14:45:13
